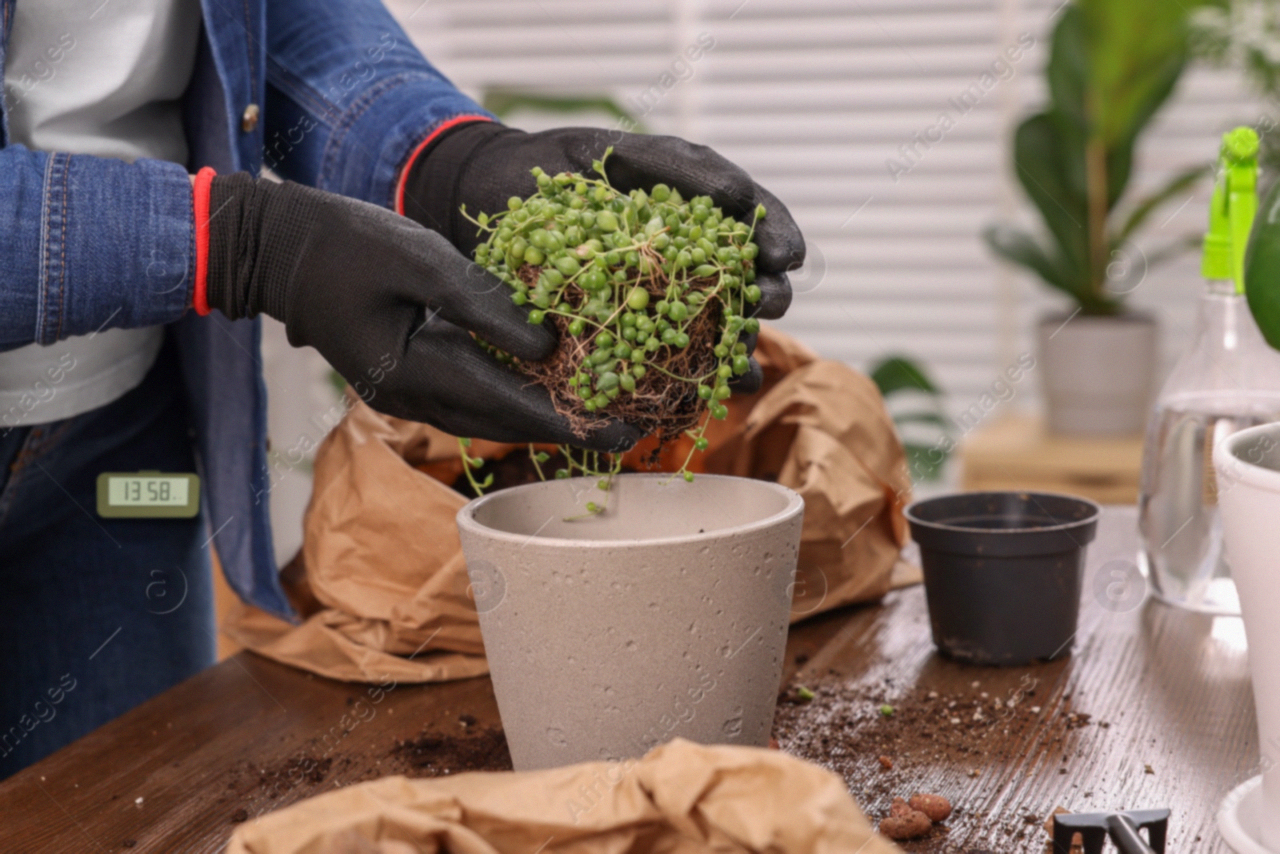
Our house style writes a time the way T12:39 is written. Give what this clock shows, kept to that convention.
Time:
T13:58
